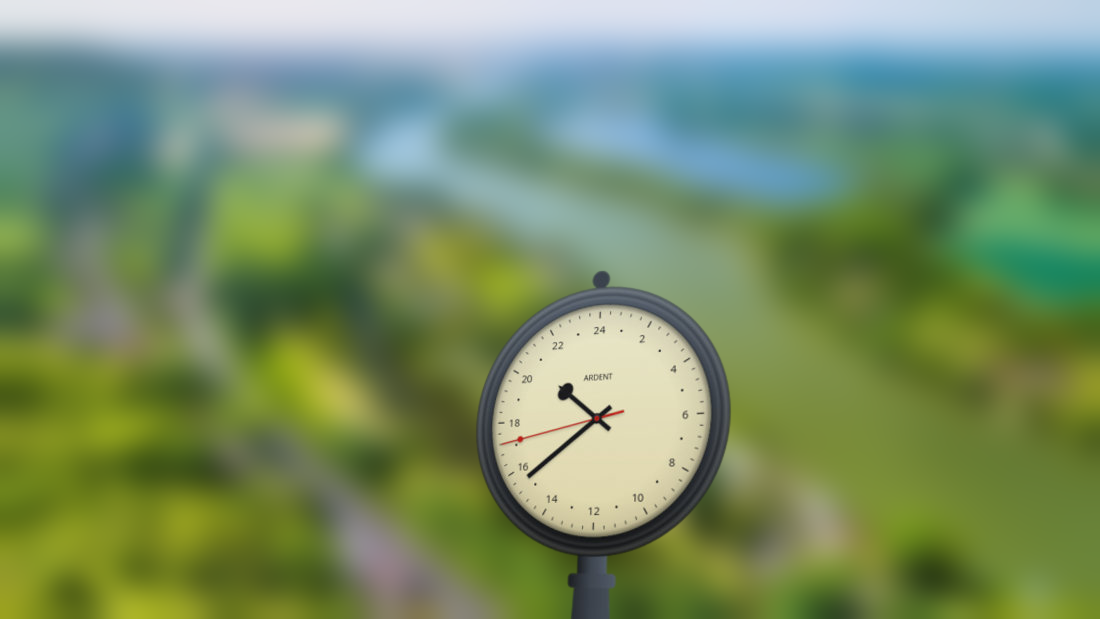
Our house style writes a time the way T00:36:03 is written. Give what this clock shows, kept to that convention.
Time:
T20:38:43
